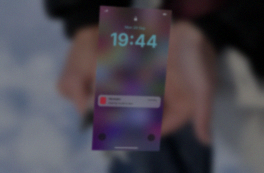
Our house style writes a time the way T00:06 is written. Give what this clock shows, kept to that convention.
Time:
T19:44
